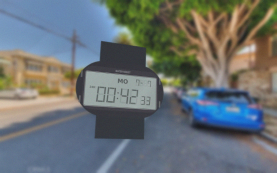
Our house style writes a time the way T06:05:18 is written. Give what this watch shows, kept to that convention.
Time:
T00:42:33
